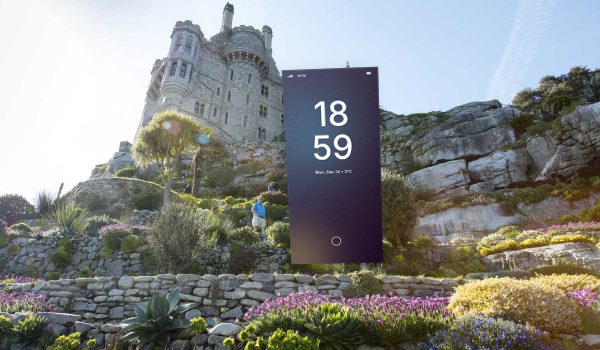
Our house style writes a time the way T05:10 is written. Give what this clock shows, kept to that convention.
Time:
T18:59
